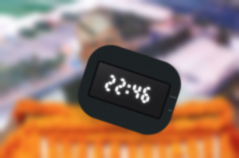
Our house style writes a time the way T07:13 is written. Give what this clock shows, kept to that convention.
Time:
T22:46
